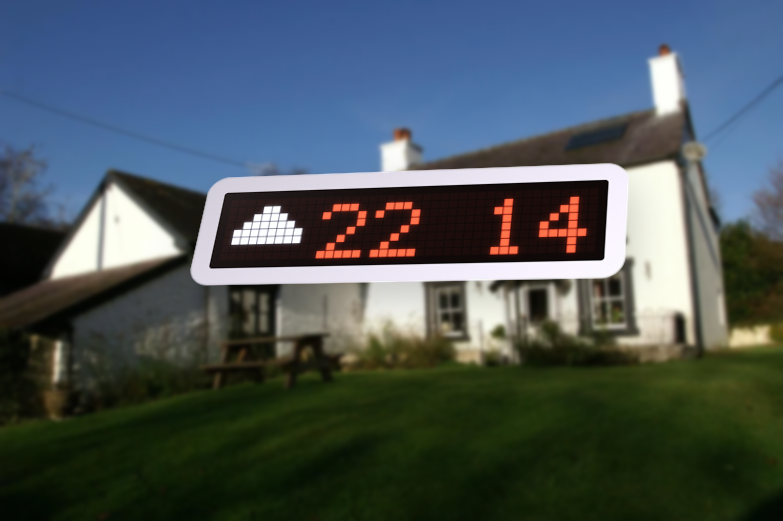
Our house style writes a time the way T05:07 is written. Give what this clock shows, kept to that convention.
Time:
T22:14
